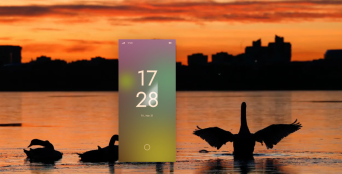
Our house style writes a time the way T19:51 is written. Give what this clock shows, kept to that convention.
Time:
T17:28
